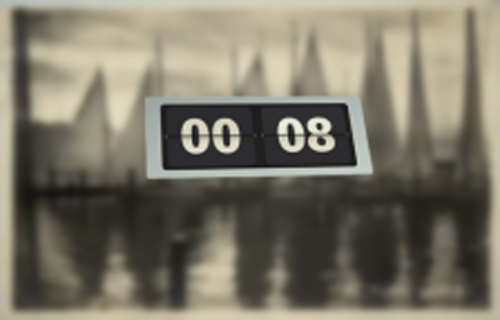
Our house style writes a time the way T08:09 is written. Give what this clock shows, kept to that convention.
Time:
T00:08
